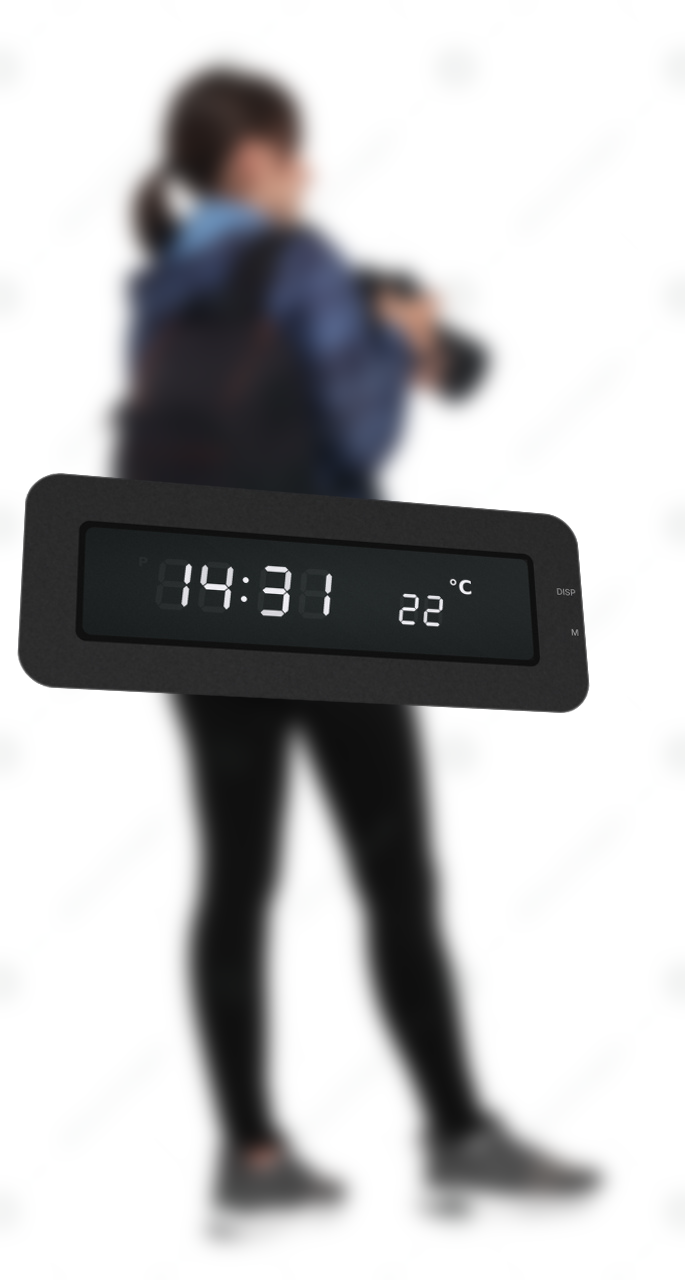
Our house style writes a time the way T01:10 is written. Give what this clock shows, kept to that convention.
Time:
T14:31
